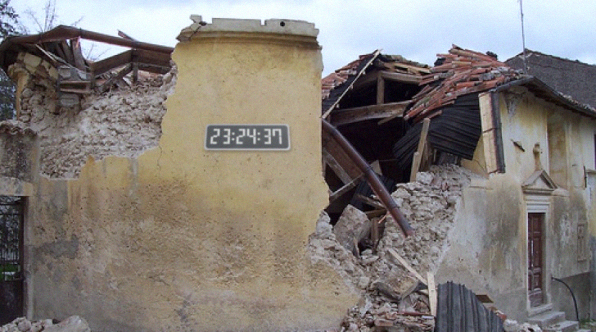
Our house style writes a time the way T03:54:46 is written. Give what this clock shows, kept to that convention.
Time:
T23:24:37
